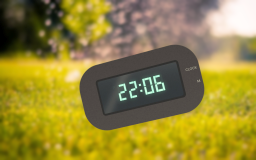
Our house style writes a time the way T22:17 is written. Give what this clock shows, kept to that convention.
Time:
T22:06
